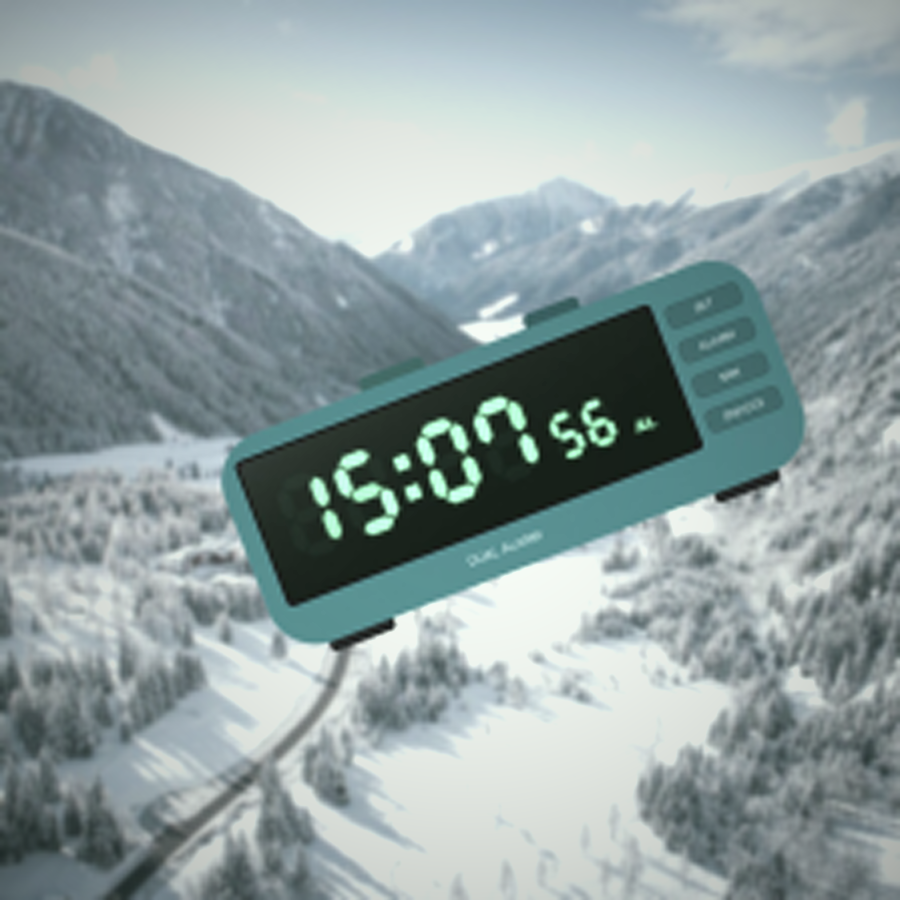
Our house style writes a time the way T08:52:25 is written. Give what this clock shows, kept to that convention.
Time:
T15:07:56
